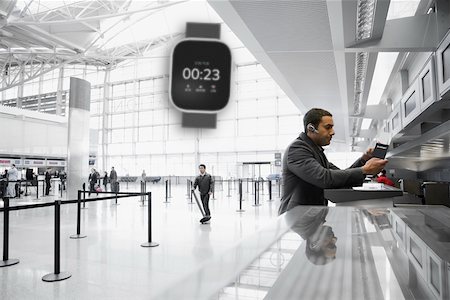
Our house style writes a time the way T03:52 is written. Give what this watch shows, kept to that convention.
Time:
T00:23
